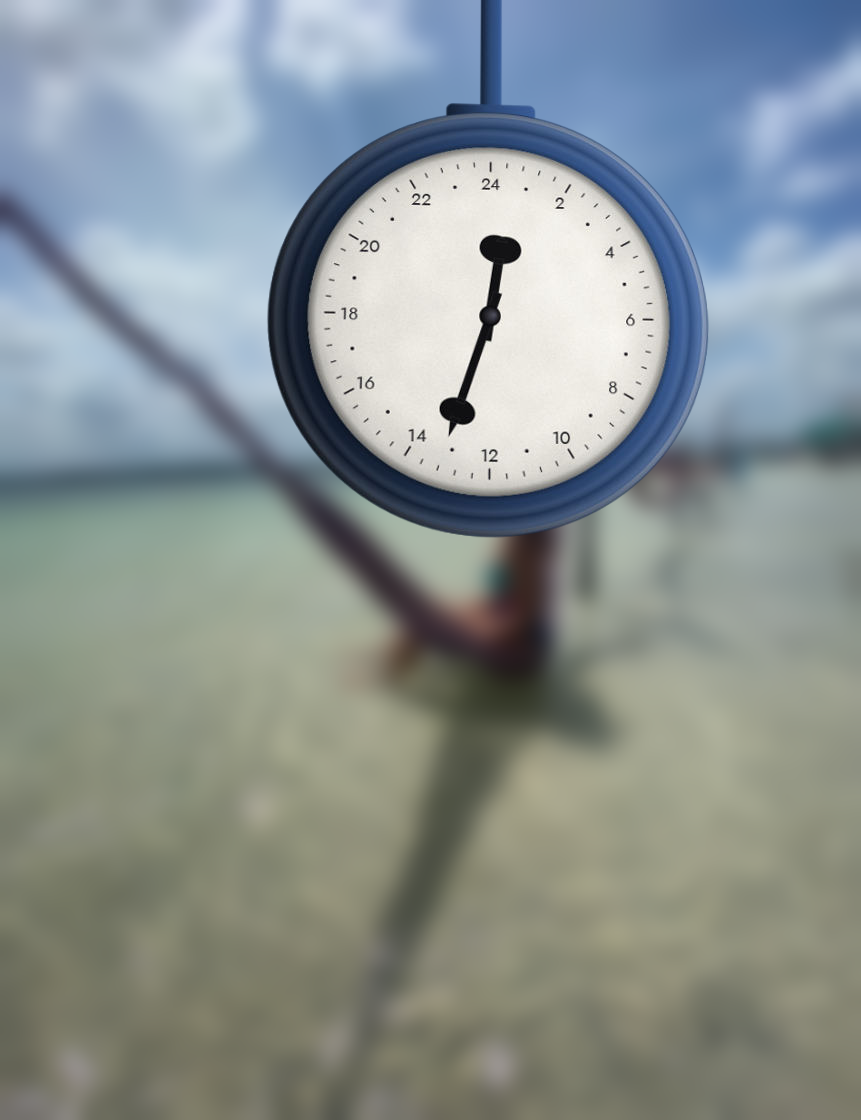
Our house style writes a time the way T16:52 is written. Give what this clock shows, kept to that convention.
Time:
T00:33
